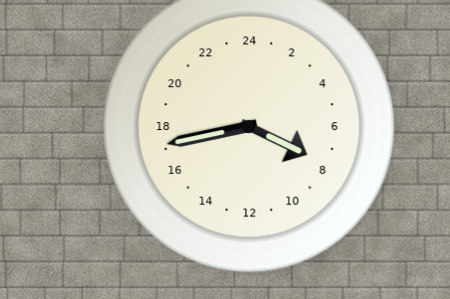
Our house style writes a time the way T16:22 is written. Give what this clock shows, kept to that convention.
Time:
T07:43
